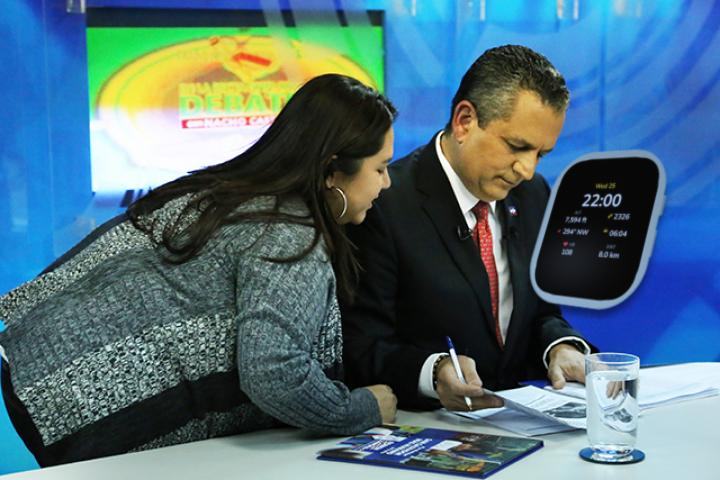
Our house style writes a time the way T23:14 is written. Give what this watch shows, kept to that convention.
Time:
T22:00
